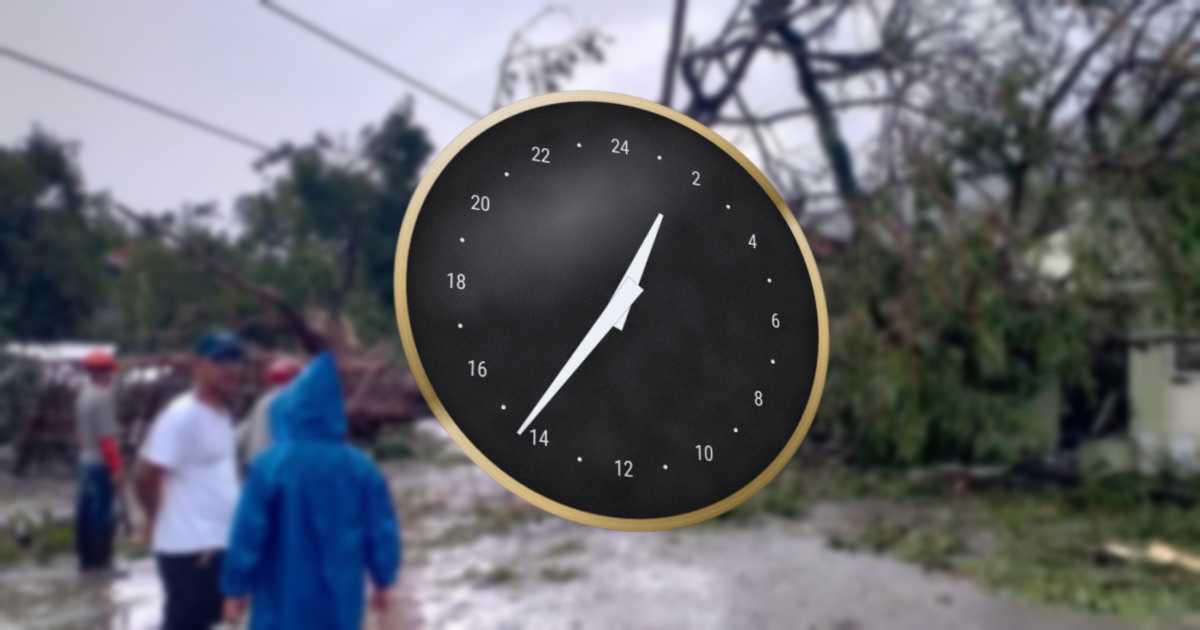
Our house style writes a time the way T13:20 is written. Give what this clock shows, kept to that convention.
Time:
T01:36
